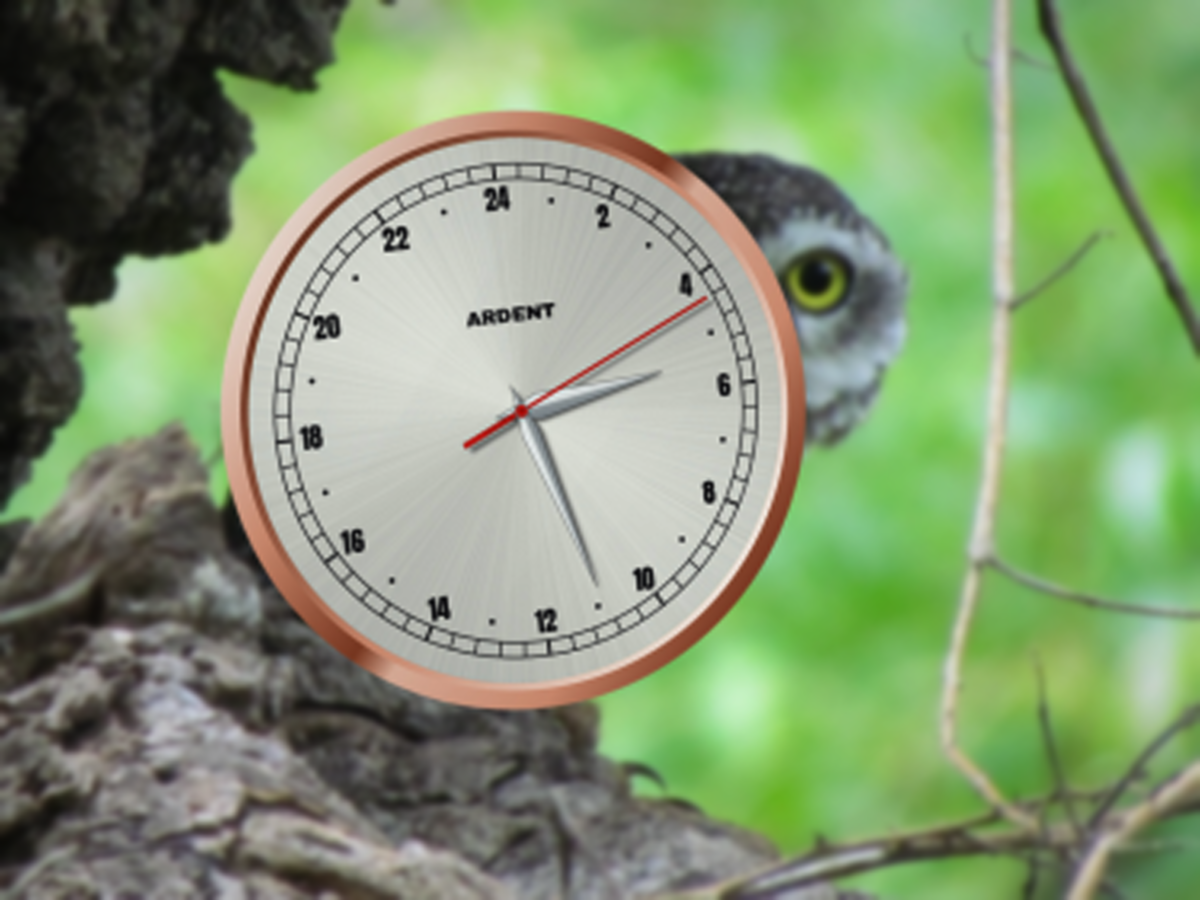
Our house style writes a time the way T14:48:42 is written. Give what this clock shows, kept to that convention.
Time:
T05:27:11
